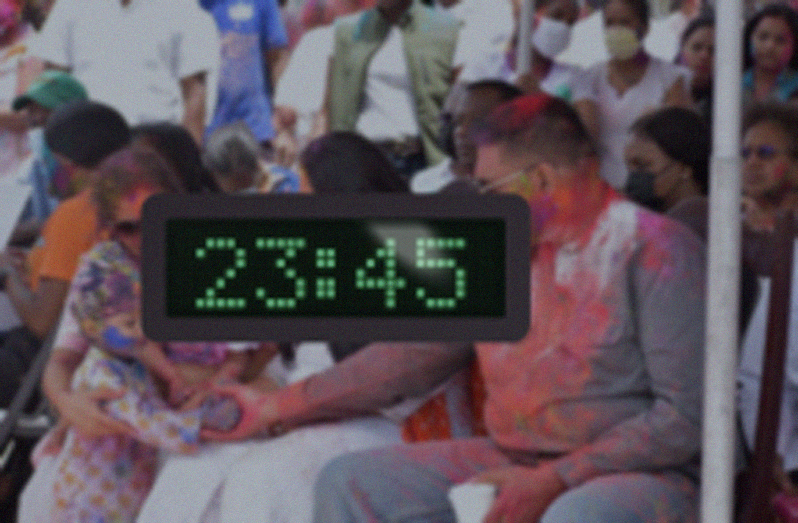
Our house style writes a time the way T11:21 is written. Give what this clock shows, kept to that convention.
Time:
T23:45
